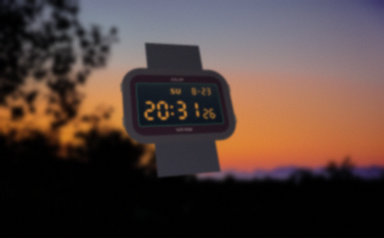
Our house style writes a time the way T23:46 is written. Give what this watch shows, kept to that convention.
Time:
T20:31
